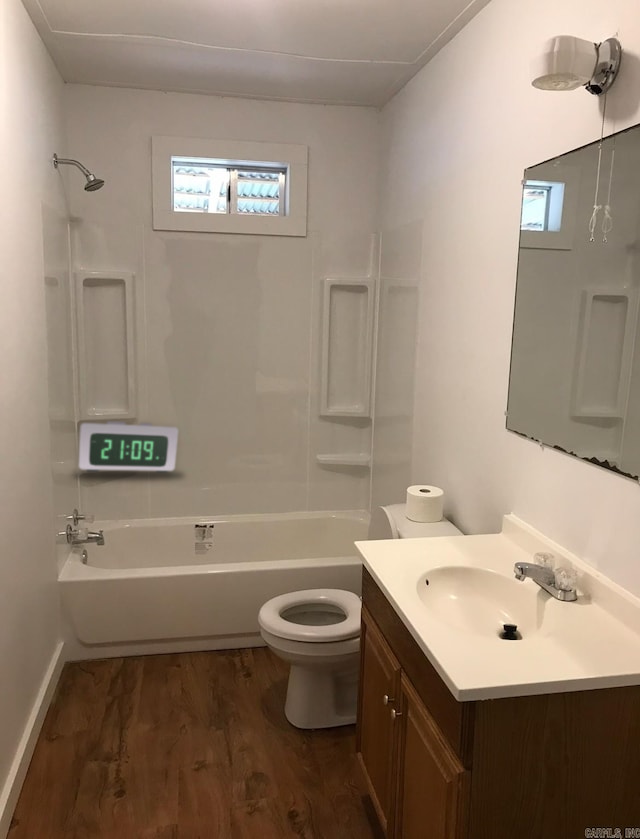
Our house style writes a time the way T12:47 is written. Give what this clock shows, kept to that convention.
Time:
T21:09
